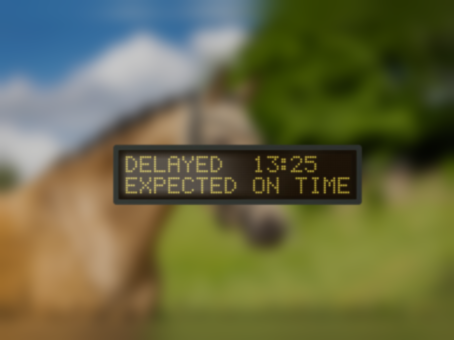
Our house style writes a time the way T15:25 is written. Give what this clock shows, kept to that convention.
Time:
T13:25
